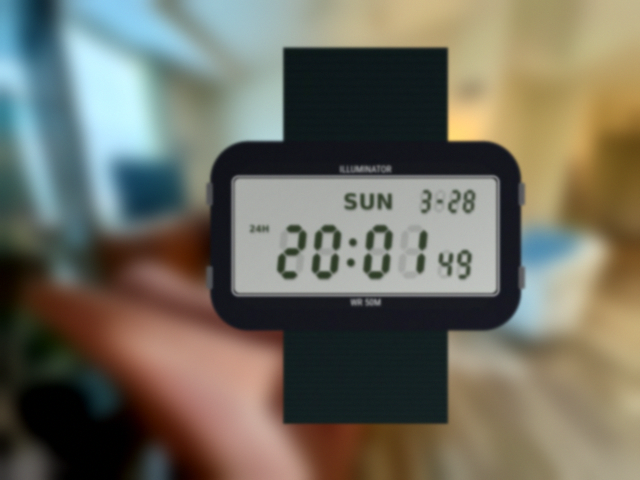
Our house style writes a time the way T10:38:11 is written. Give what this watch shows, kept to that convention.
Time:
T20:01:49
